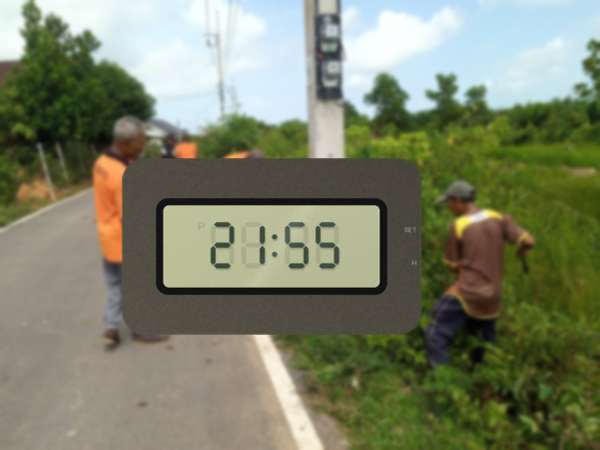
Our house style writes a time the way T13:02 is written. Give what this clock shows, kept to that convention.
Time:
T21:55
